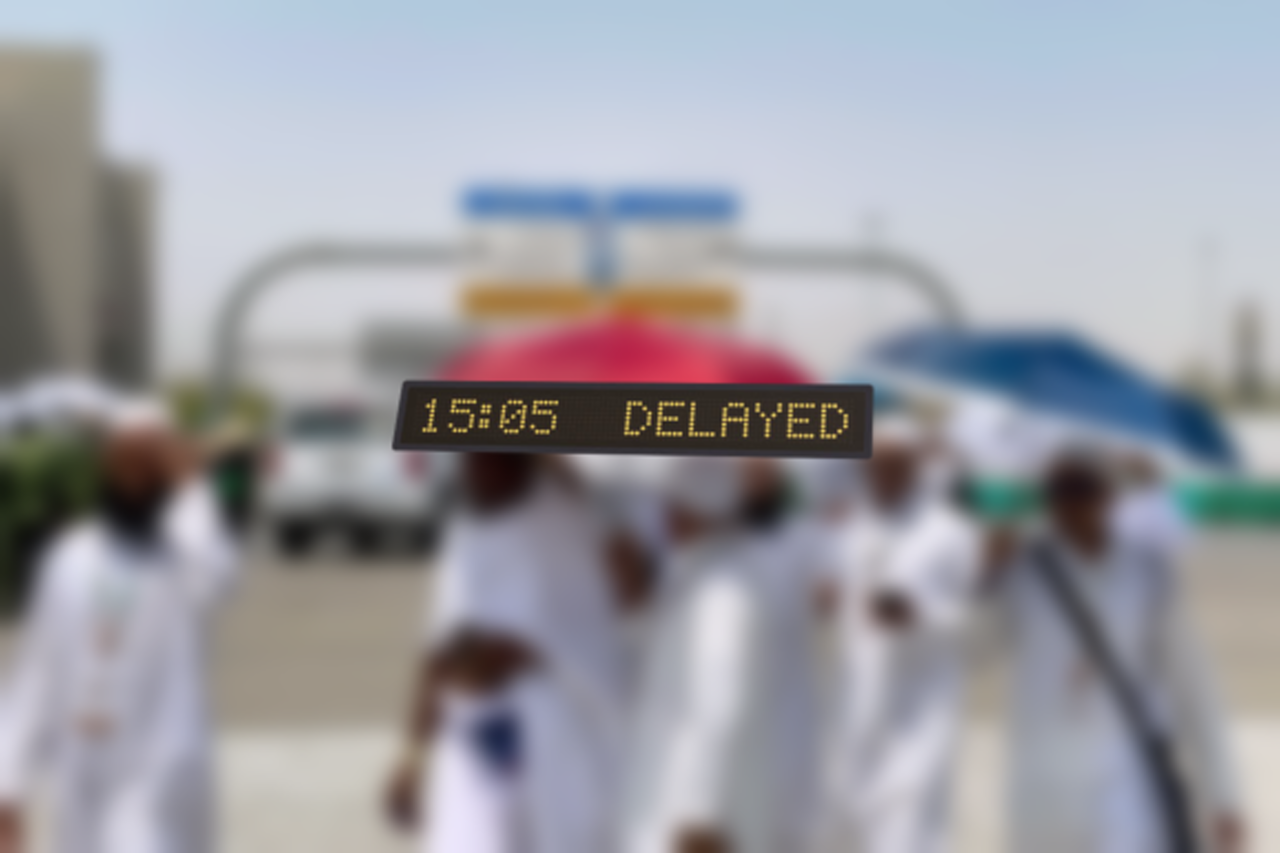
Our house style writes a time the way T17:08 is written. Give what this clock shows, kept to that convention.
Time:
T15:05
